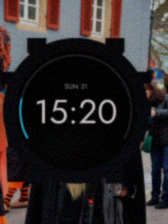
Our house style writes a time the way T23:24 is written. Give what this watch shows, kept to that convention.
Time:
T15:20
